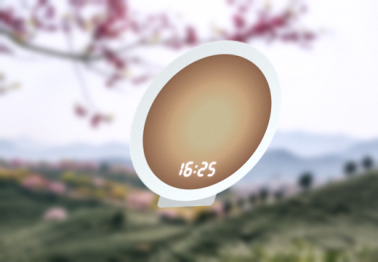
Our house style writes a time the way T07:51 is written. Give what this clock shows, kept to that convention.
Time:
T16:25
